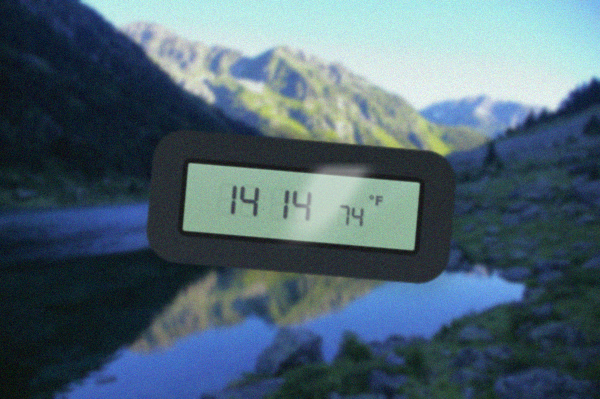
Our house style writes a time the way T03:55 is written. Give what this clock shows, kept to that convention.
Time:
T14:14
